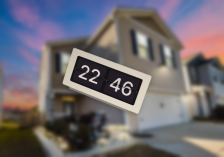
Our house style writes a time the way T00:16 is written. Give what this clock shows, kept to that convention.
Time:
T22:46
